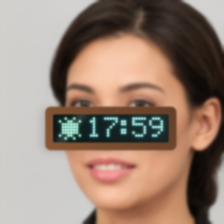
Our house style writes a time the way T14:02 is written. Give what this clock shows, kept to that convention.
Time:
T17:59
